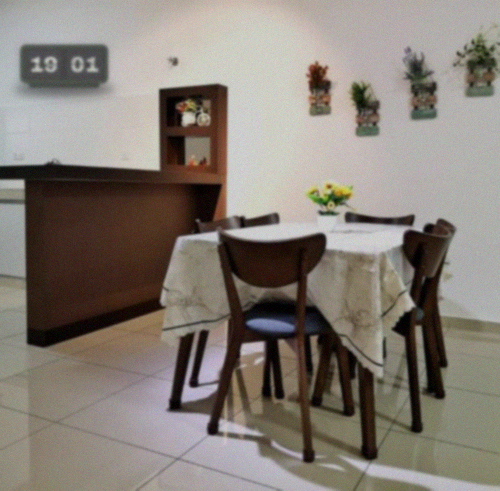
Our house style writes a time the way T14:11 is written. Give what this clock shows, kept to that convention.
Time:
T19:01
